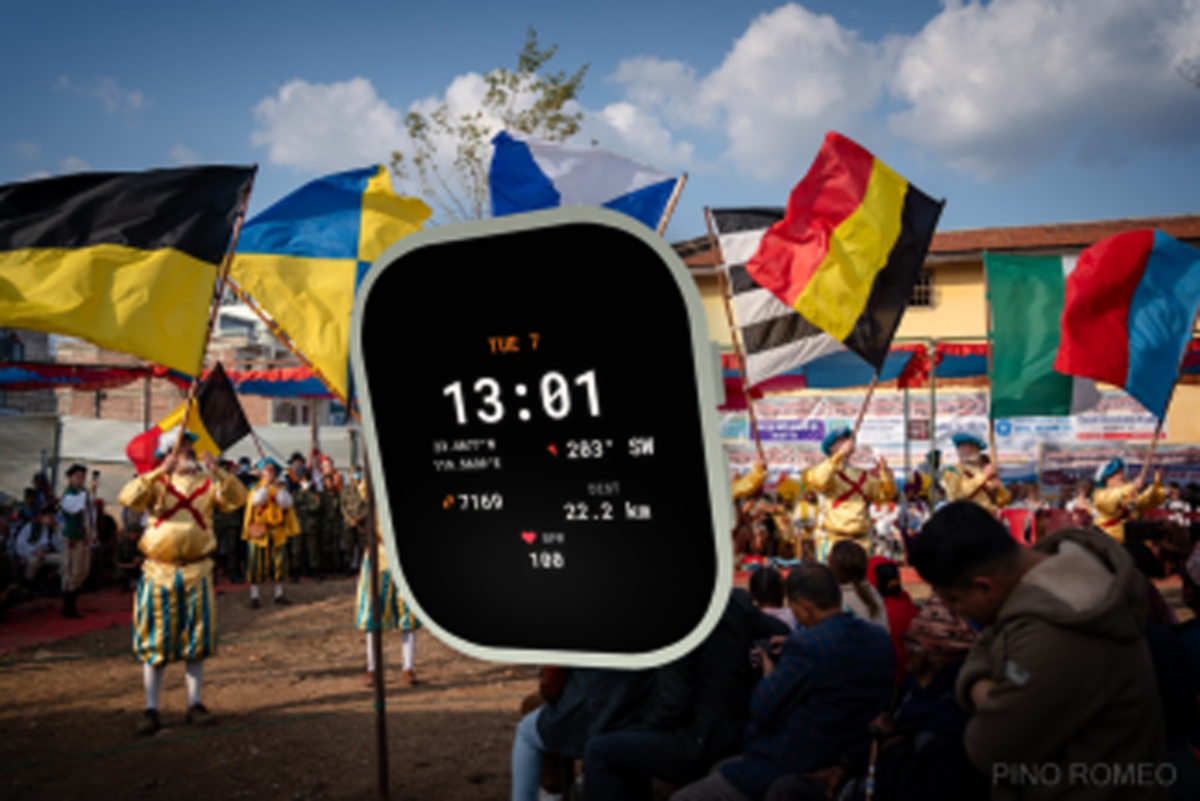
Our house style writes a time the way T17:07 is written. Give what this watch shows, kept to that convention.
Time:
T13:01
